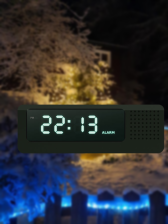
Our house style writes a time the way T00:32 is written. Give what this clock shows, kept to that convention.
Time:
T22:13
